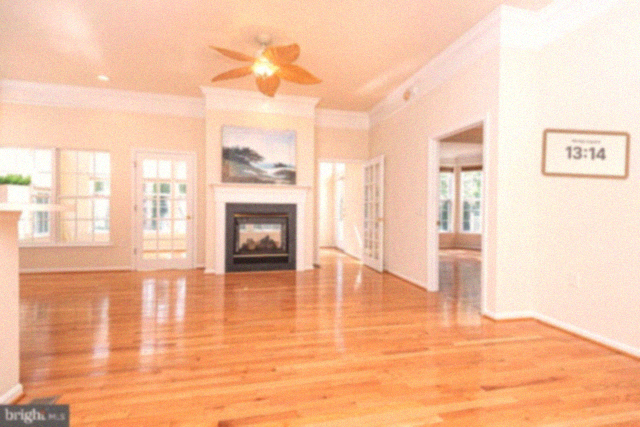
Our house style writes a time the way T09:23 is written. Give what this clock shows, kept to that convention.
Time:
T13:14
